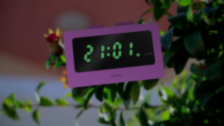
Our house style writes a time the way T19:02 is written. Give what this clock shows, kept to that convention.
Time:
T21:01
